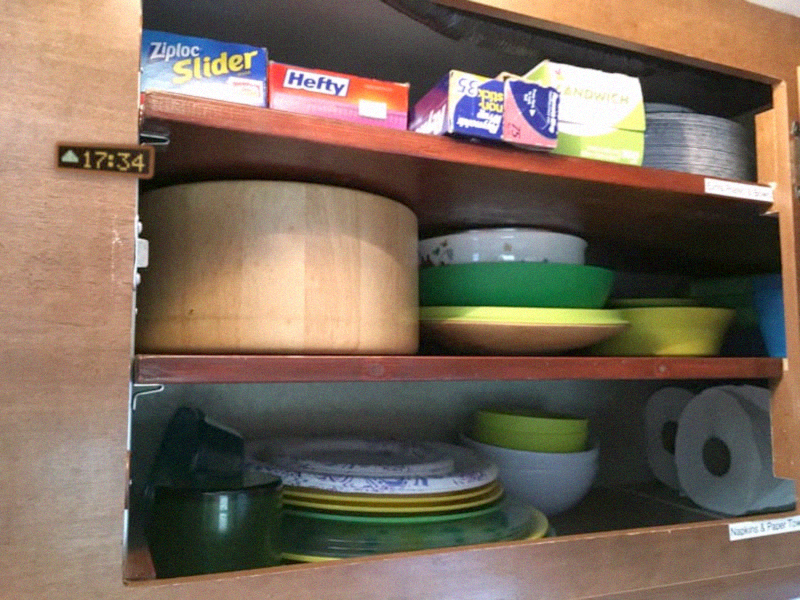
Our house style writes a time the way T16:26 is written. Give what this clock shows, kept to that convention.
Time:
T17:34
